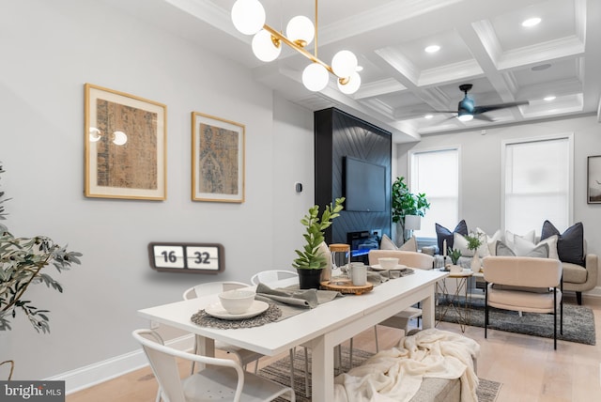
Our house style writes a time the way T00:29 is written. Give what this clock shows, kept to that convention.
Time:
T16:32
